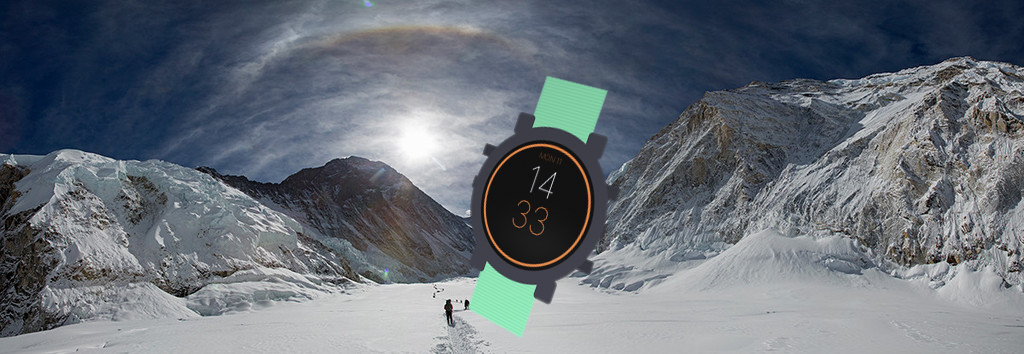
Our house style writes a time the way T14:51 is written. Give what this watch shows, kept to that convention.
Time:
T14:33
